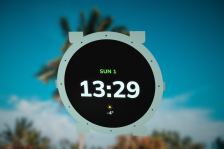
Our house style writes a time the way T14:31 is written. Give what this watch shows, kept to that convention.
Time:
T13:29
